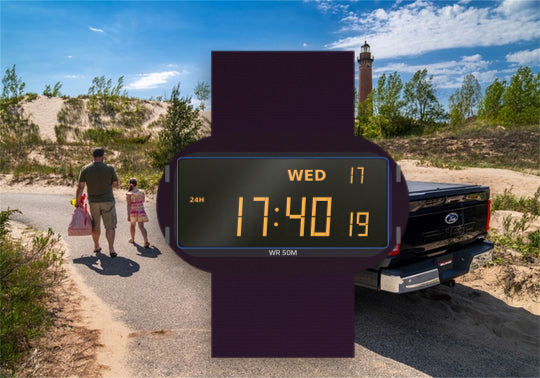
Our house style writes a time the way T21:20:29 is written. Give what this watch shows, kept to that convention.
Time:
T17:40:19
